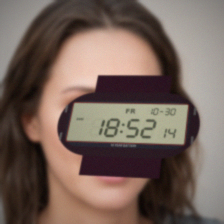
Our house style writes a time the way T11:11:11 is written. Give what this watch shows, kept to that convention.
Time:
T18:52:14
